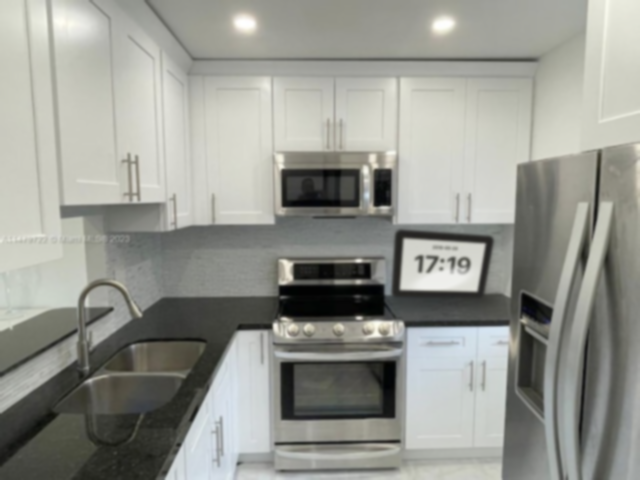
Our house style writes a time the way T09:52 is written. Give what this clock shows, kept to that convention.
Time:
T17:19
